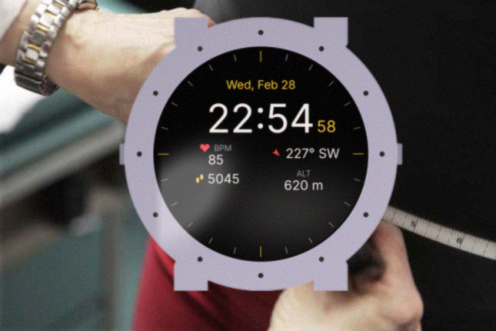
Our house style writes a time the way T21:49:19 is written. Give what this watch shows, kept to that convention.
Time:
T22:54:58
